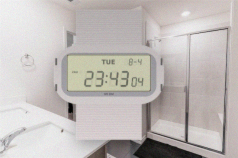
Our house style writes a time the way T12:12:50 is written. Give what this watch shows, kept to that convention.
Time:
T23:43:04
